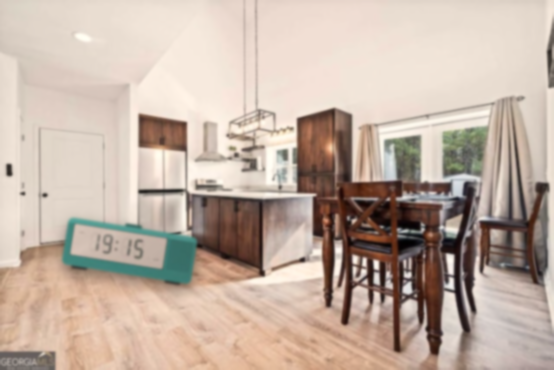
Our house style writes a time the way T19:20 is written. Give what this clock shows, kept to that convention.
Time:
T19:15
